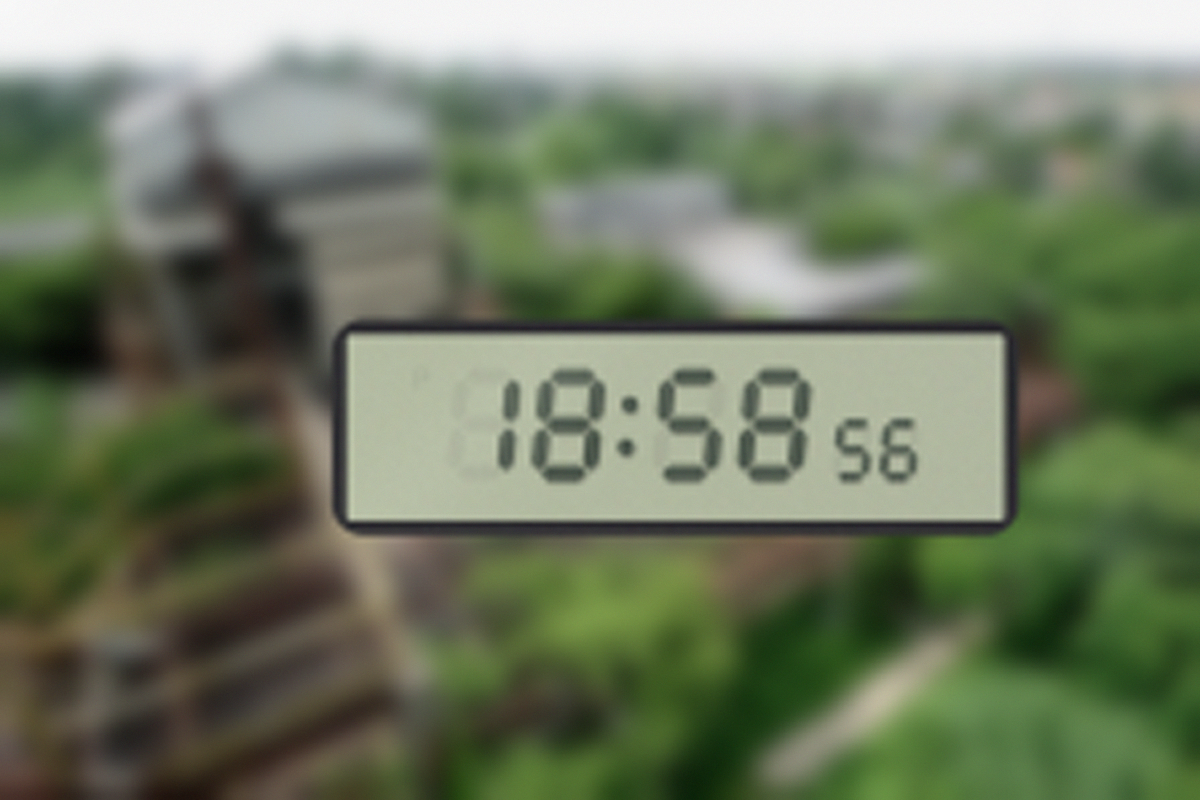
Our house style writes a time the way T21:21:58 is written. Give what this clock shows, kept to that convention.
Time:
T18:58:56
